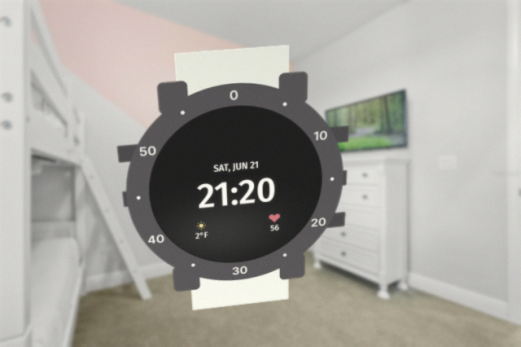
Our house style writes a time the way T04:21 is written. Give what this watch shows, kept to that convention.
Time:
T21:20
